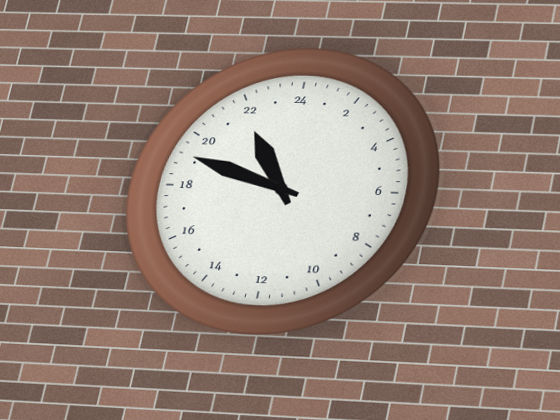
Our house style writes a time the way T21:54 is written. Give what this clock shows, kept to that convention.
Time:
T21:48
